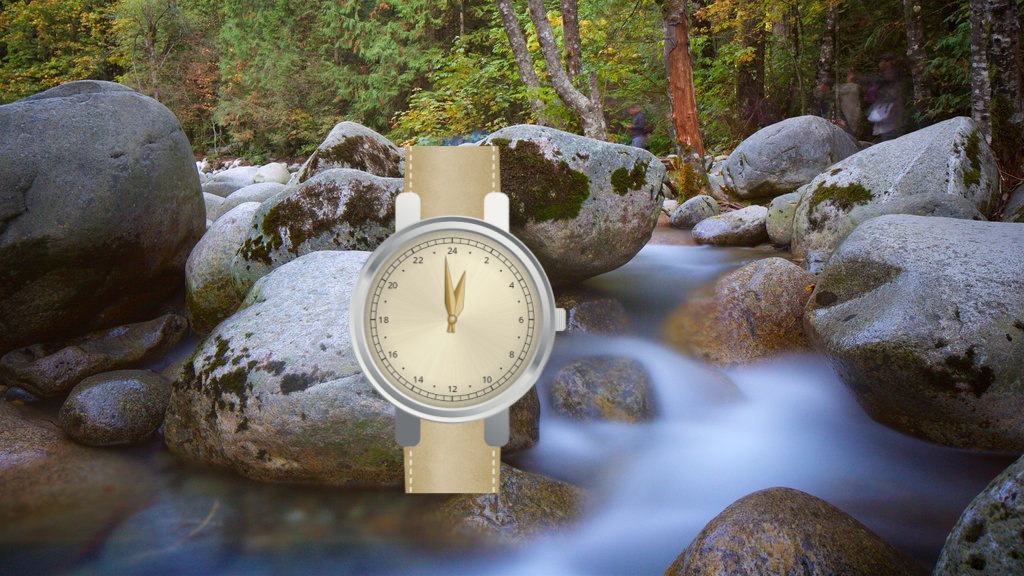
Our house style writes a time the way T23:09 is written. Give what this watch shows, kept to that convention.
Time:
T00:59
